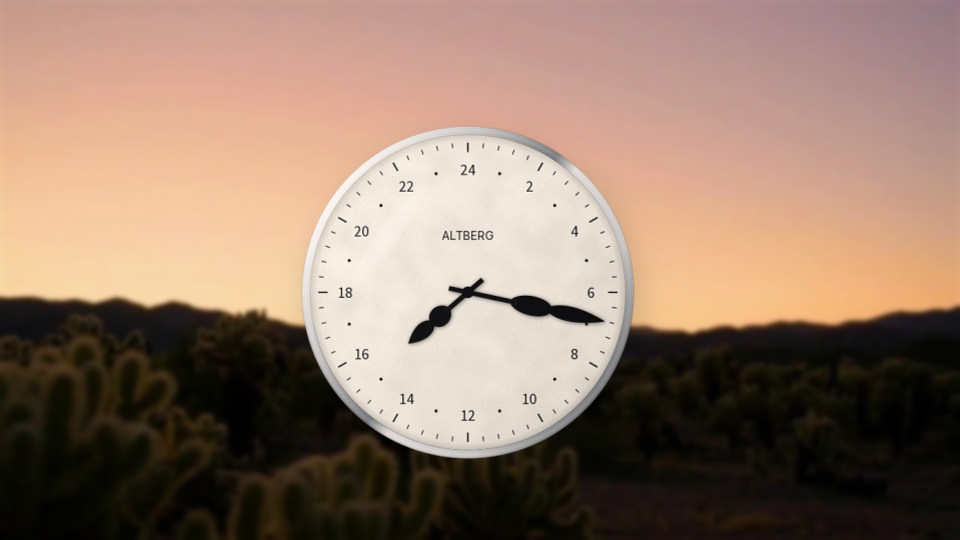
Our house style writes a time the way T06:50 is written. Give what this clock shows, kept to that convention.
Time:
T15:17
